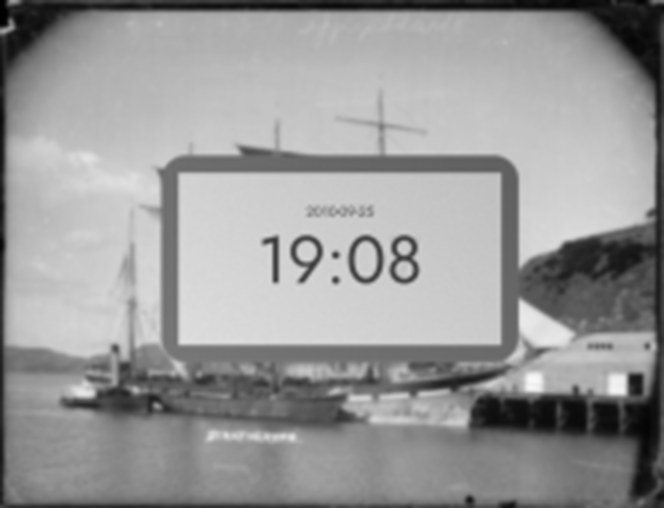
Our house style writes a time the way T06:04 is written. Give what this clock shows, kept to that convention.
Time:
T19:08
